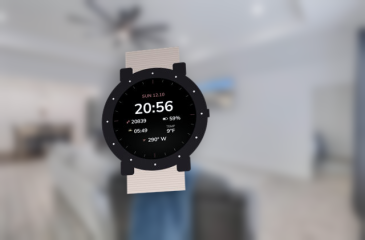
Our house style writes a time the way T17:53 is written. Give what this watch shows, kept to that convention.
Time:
T20:56
